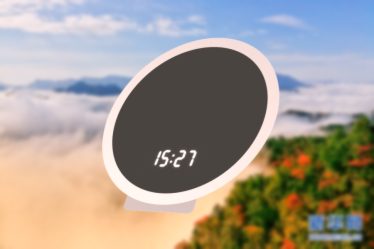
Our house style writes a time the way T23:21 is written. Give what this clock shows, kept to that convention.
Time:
T15:27
